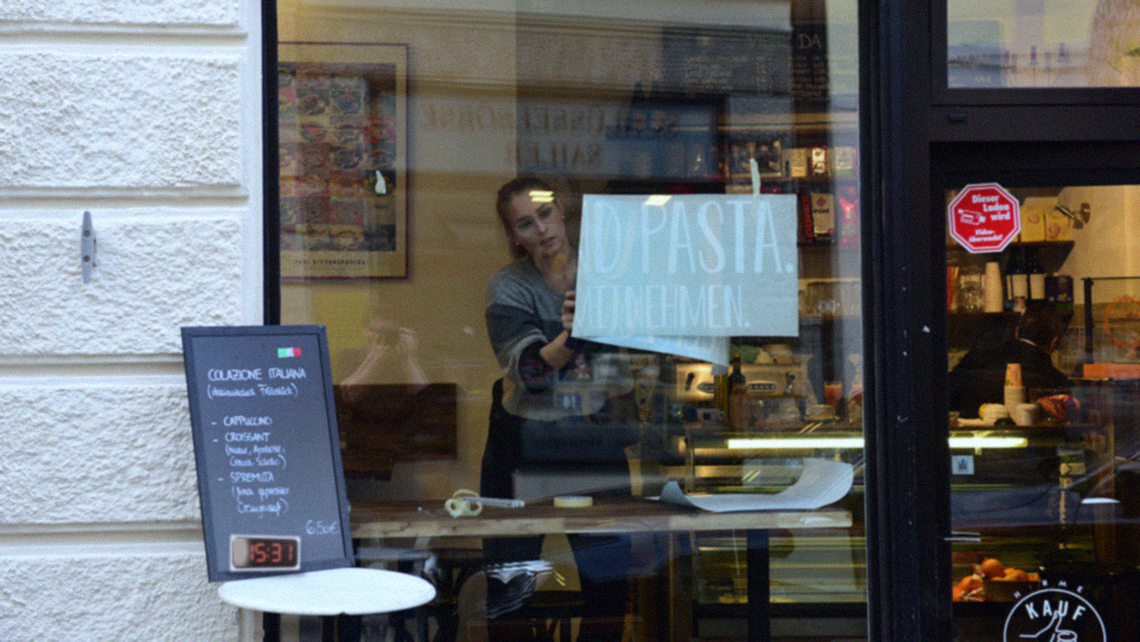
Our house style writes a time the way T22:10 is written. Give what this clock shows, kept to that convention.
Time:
T15:31
